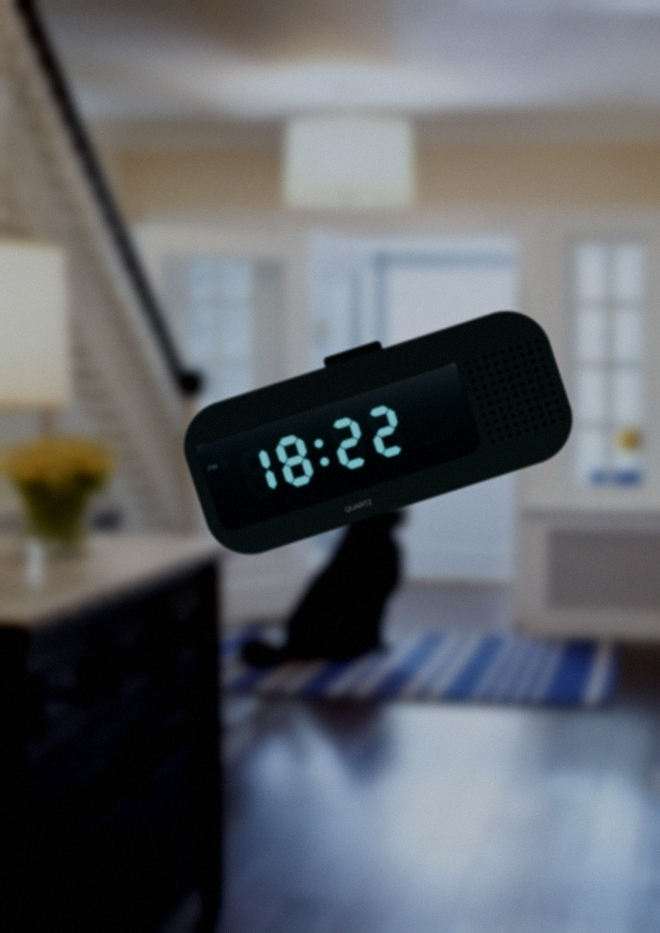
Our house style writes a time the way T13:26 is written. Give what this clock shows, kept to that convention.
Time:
T18:22
